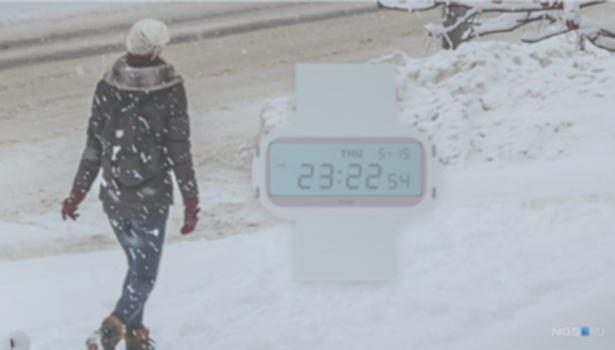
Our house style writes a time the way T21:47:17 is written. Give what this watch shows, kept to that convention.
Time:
T23:22:54
